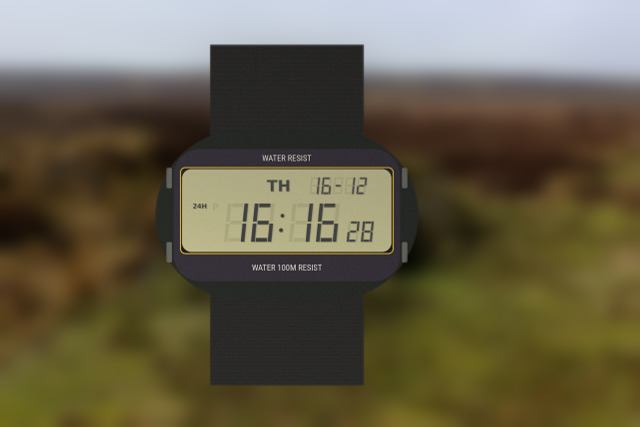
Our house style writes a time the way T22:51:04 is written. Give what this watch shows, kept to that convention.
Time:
T16:16:28
